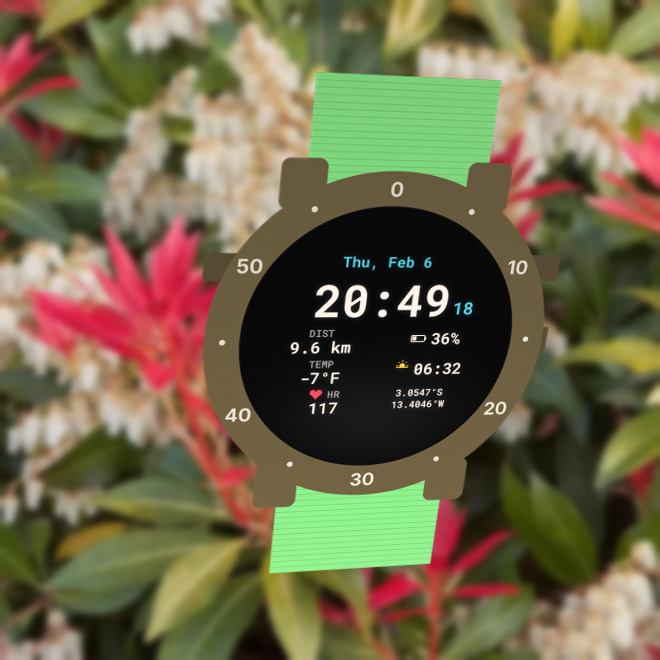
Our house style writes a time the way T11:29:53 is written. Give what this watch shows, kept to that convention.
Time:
T20:49:18
